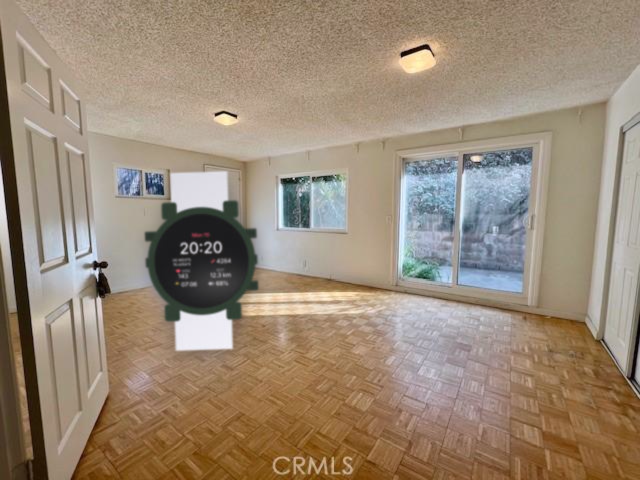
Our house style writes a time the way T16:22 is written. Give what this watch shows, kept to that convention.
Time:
T20:20
